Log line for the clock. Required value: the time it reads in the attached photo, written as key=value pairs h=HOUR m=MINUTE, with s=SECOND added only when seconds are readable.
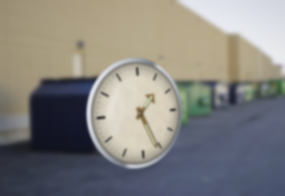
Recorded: h=1 m=26
